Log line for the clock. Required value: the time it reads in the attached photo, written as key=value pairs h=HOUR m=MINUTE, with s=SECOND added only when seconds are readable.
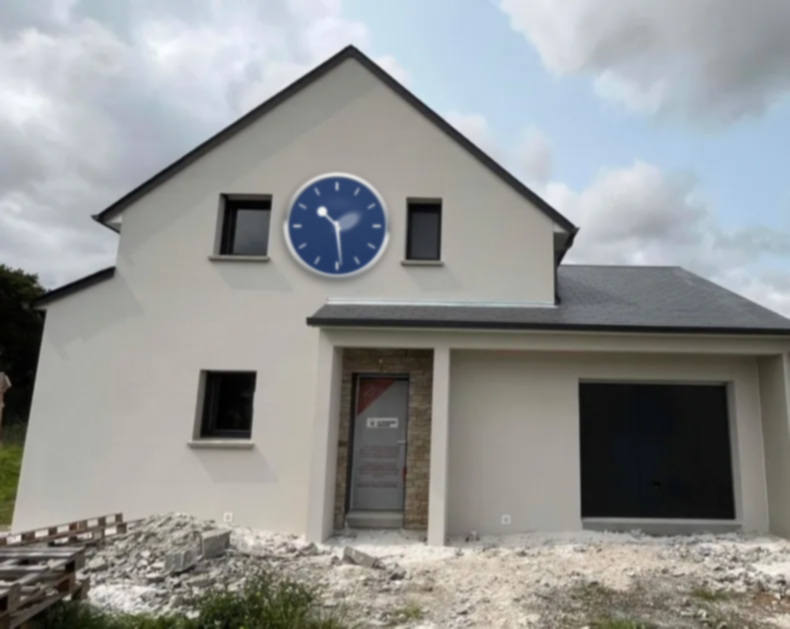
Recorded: h=10 m=29
